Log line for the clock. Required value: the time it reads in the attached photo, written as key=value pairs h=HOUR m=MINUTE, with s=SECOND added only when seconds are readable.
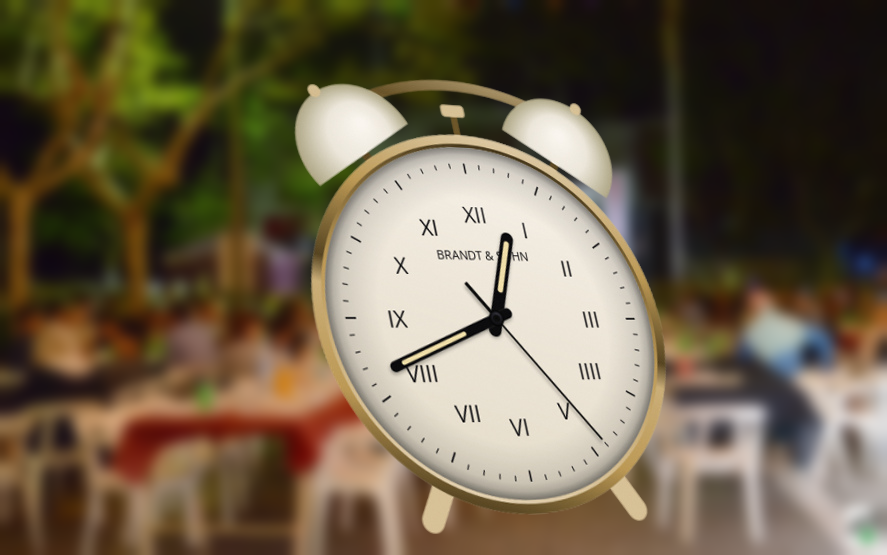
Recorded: h=12 m=41 s=24
